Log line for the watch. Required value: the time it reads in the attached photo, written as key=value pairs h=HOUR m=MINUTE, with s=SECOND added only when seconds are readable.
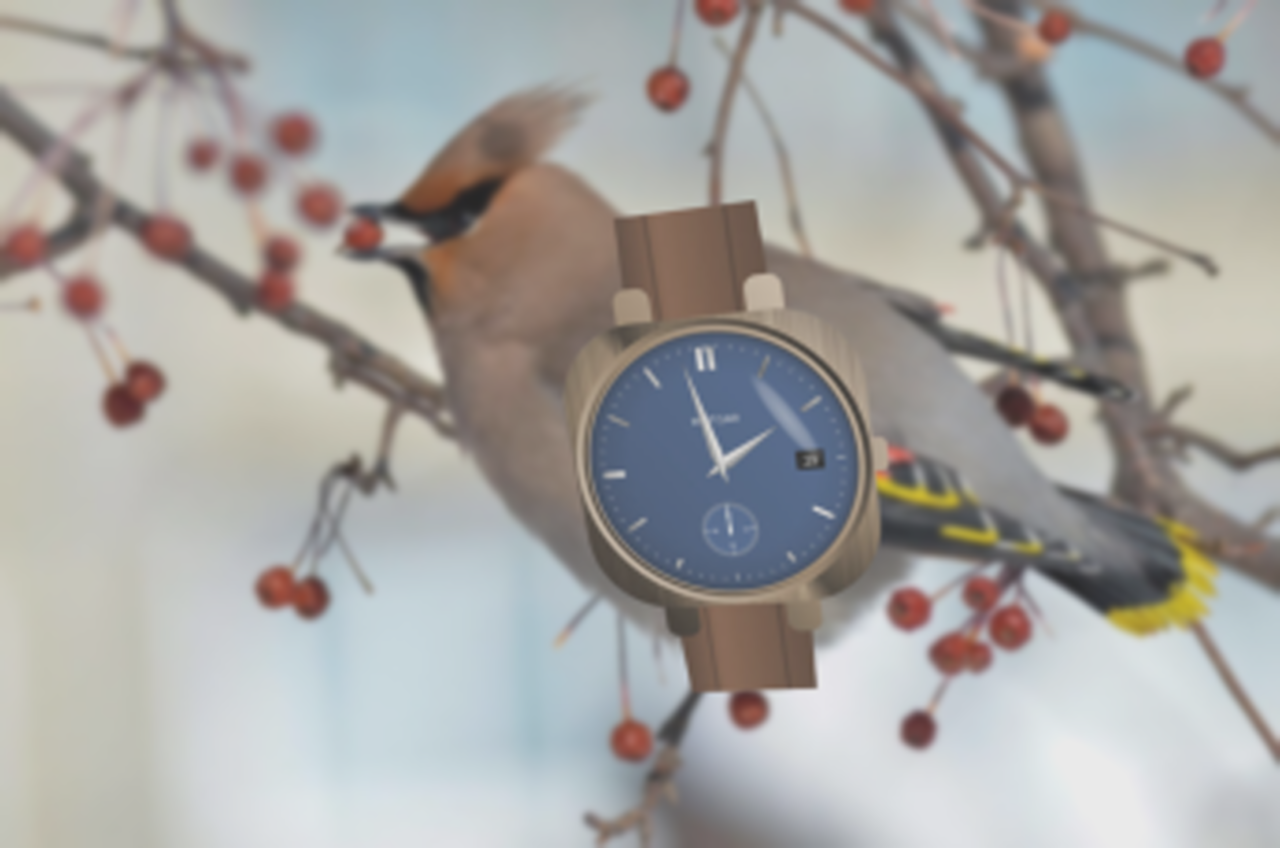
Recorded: h=1 m=58
